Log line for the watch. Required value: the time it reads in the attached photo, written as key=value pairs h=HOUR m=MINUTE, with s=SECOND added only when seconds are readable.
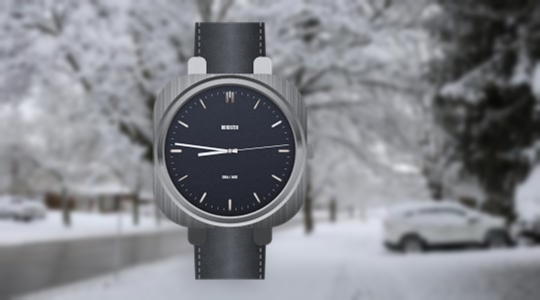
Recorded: h=8 m=46 s=14
